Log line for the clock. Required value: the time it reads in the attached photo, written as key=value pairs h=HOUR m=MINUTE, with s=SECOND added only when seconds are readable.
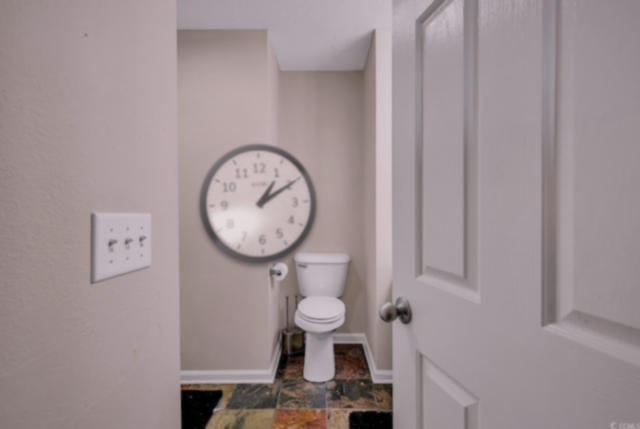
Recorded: h=1 m=10
